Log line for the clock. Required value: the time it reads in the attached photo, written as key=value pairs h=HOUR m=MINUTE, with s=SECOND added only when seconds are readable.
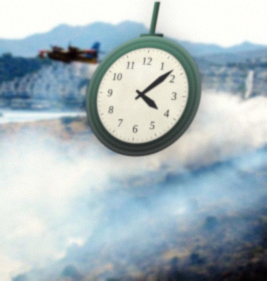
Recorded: h=4 m=8
